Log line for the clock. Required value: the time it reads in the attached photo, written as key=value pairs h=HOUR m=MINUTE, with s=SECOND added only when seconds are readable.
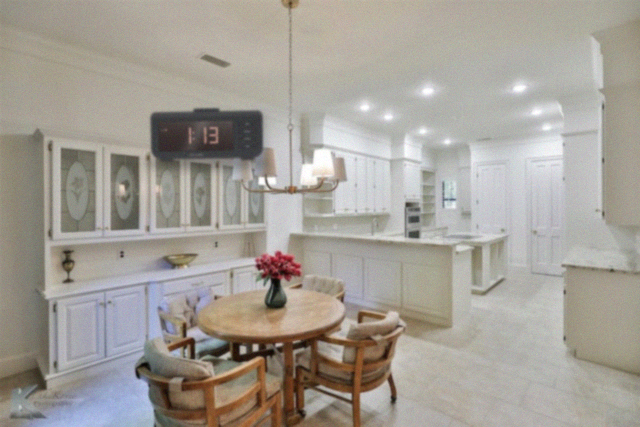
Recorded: h=1 m=13
